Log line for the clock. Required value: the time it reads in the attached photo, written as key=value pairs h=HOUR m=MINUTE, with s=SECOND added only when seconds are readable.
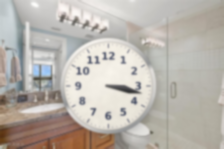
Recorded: h=3 m=17
